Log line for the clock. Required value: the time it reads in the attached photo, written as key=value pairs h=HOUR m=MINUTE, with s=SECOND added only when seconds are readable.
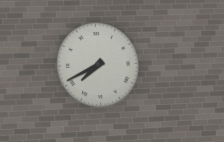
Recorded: h=7 m=41
